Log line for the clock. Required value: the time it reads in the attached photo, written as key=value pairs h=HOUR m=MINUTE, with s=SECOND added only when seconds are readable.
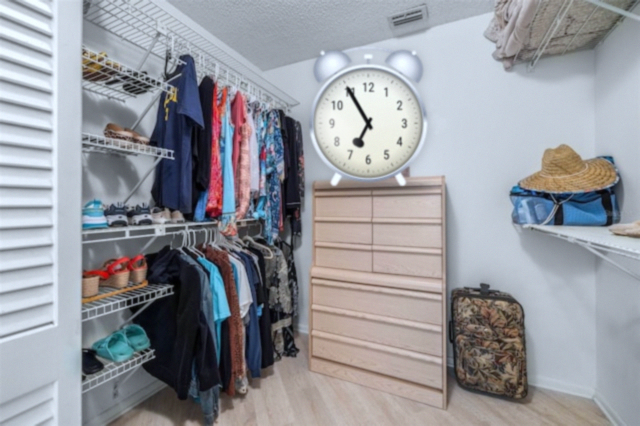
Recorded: h=6 m=55
